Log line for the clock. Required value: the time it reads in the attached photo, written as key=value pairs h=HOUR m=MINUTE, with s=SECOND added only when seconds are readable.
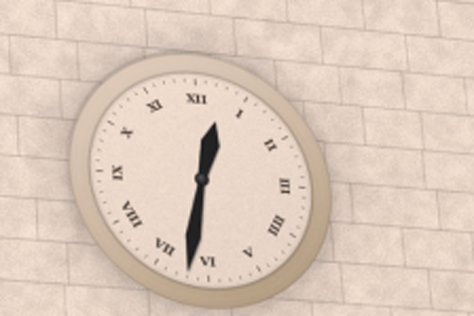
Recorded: h=12 m=32
